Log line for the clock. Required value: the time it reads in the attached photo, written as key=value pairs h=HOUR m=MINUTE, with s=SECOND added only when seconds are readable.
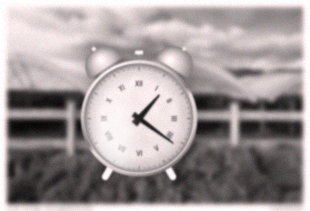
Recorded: h=1 m=21
